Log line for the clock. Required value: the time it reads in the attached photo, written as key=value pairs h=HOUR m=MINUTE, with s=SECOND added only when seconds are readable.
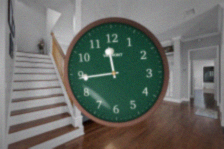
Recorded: h=11 m=44
